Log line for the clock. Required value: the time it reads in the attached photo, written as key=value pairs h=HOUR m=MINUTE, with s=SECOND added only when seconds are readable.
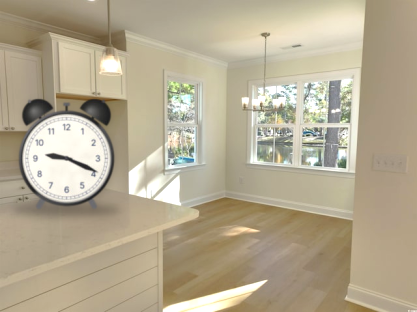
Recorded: h=9 m=19
